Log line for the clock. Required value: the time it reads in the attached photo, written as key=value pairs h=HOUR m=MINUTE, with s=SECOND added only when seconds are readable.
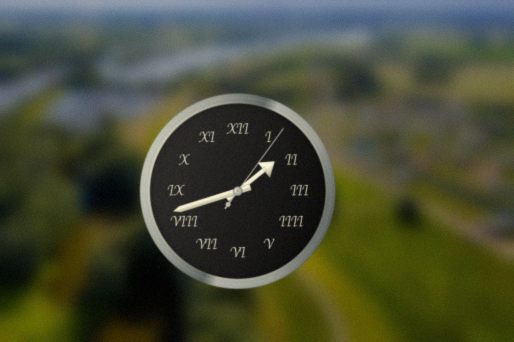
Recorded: h=1 m=42 s=6
